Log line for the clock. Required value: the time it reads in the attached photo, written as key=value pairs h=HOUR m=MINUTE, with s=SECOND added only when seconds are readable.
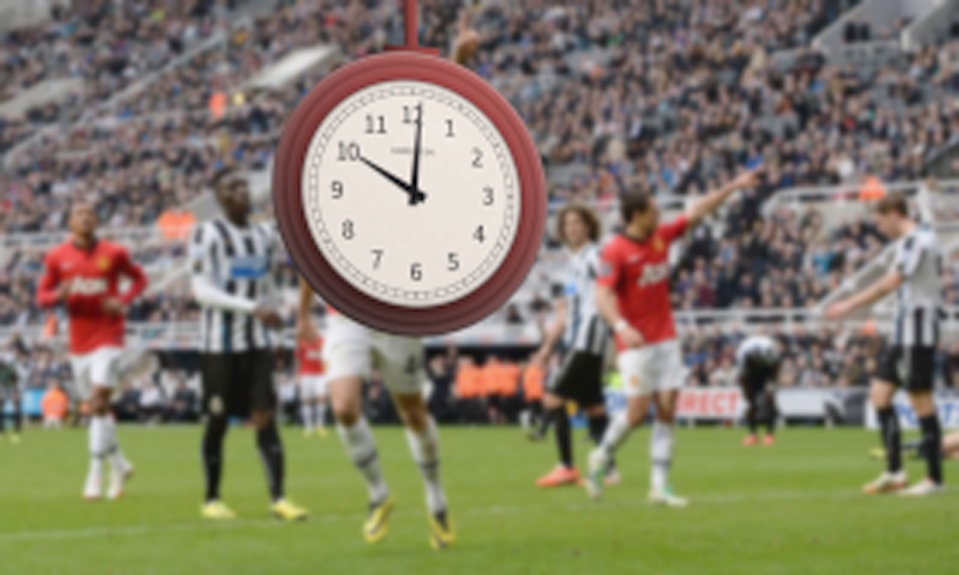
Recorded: h=10 m=1
